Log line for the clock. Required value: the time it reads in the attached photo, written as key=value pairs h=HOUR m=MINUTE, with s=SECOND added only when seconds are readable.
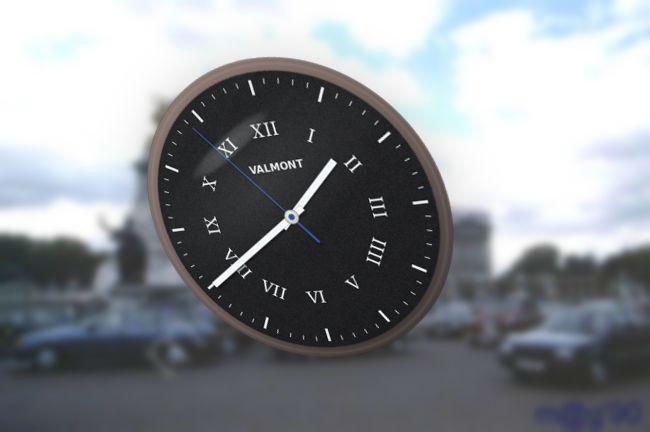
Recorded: h=1 m=39 s=54
